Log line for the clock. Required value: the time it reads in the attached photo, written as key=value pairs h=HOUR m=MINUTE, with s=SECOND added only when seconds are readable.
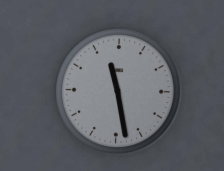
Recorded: h=11 m=28
